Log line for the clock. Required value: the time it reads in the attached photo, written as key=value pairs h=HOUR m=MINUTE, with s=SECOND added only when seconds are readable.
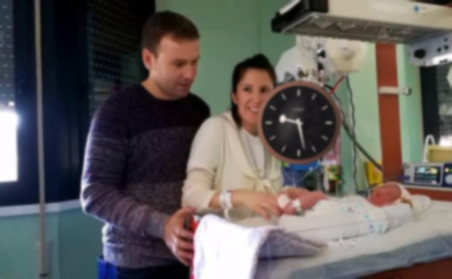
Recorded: h=9 m=28
